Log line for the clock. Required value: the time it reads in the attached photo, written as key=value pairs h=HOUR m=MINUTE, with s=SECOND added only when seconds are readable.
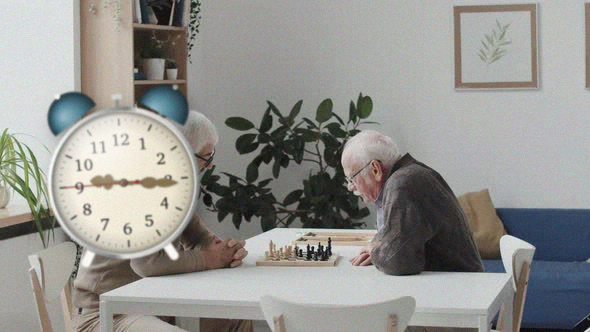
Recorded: h=9 m=15 s=45
